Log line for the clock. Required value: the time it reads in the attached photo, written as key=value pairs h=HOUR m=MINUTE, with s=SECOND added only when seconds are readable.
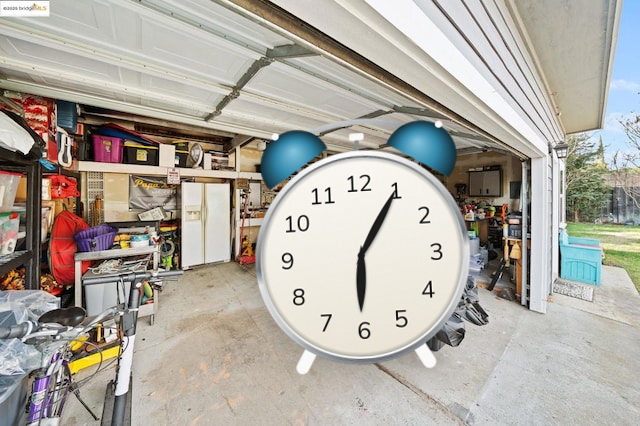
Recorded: h=6 m=5
